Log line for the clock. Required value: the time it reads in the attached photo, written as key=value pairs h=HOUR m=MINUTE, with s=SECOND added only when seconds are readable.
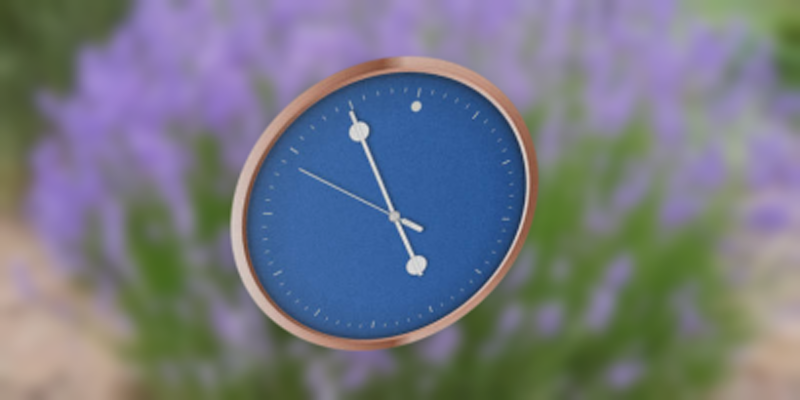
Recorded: h=4 m=54 s=49
